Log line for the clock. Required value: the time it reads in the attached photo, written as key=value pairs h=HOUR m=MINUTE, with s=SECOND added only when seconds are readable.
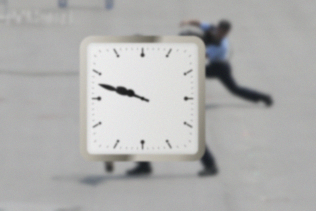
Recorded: h=9 m=48
